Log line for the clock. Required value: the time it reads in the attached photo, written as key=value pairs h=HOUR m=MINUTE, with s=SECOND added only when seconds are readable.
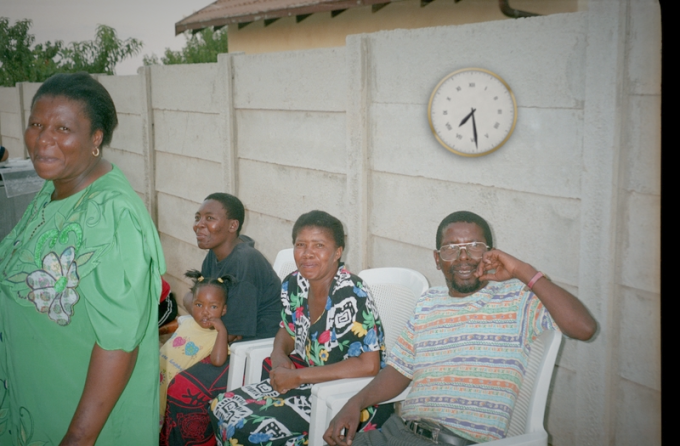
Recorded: h=7 m=29
